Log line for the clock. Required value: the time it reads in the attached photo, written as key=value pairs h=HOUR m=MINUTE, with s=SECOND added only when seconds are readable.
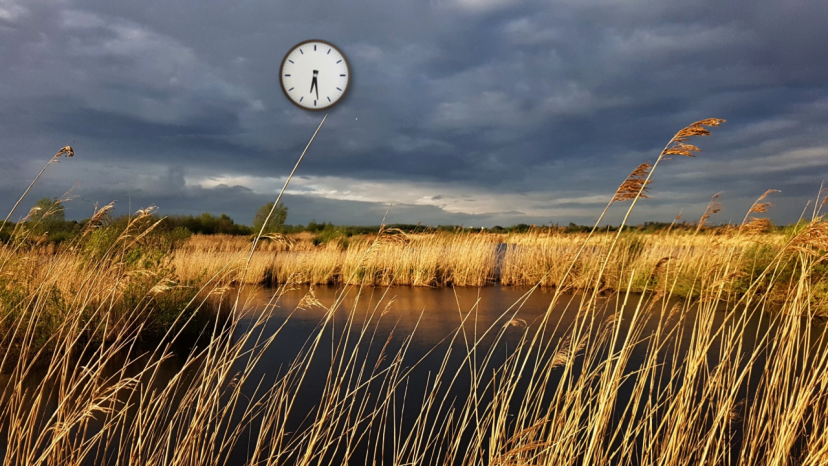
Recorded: h=6 m=29
